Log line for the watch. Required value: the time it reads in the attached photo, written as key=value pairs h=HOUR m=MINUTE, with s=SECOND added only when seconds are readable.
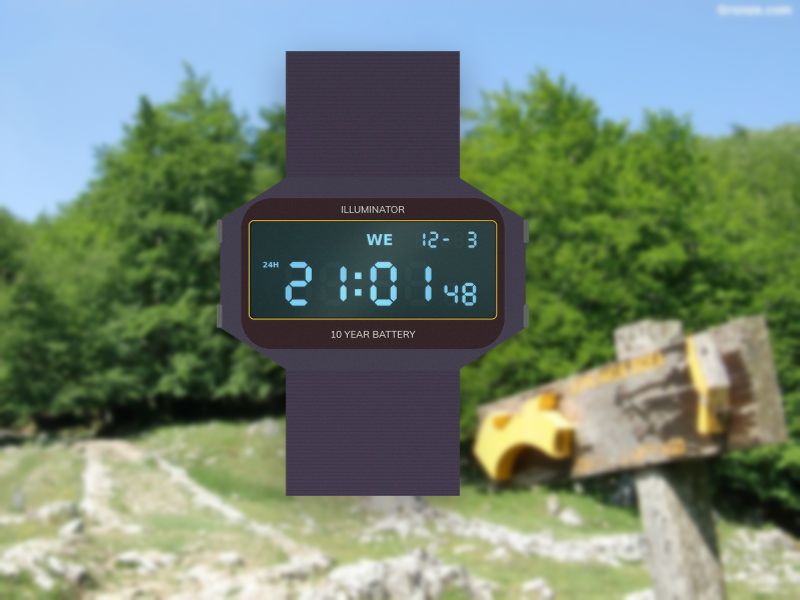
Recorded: h=21 m=1 s=48
